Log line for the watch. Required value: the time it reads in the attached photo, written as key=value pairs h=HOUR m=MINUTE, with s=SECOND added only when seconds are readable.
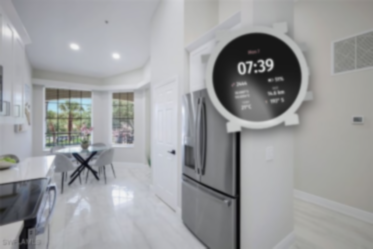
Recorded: h=7 m=39
